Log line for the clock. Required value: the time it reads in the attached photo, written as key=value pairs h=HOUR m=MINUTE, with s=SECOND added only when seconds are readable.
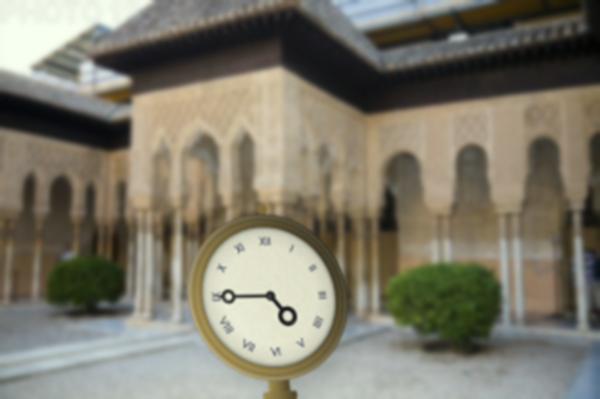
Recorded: h=4 m=45
